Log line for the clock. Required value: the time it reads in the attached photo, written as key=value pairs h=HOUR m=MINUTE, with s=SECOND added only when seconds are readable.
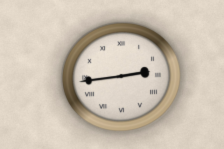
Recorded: h=2 m=44
